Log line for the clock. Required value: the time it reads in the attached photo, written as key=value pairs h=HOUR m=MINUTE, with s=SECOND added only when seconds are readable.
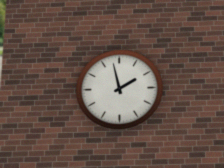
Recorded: h=1 m=58
